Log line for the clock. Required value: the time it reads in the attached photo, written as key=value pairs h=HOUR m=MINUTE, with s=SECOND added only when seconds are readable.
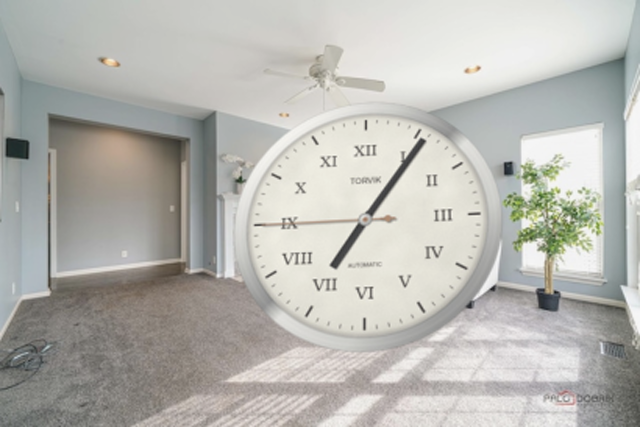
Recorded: h=7 m=5 s=45
